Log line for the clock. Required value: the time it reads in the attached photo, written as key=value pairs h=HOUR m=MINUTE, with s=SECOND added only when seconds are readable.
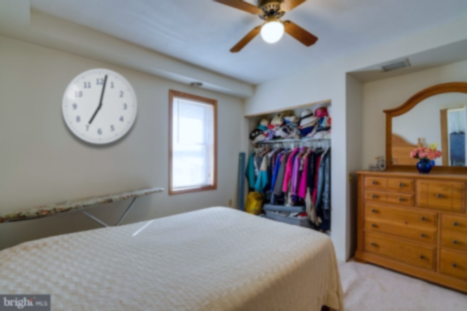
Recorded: h=7 m=2
